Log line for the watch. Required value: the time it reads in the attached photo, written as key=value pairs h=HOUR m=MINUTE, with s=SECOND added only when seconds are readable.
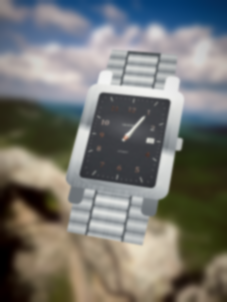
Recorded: h=1 m=5
